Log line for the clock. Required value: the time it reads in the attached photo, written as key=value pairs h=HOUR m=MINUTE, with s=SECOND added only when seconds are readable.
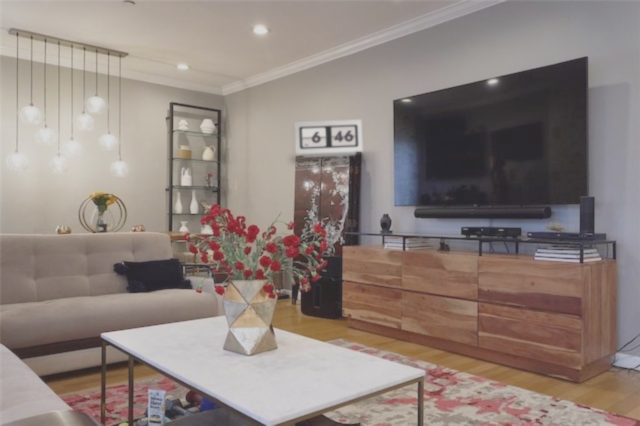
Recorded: h=6 m=46
